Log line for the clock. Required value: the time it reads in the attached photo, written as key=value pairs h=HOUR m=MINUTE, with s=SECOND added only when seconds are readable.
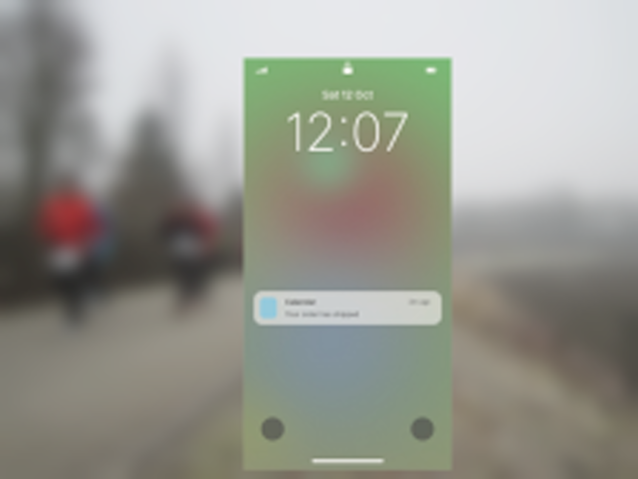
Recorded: h=12 m=7
